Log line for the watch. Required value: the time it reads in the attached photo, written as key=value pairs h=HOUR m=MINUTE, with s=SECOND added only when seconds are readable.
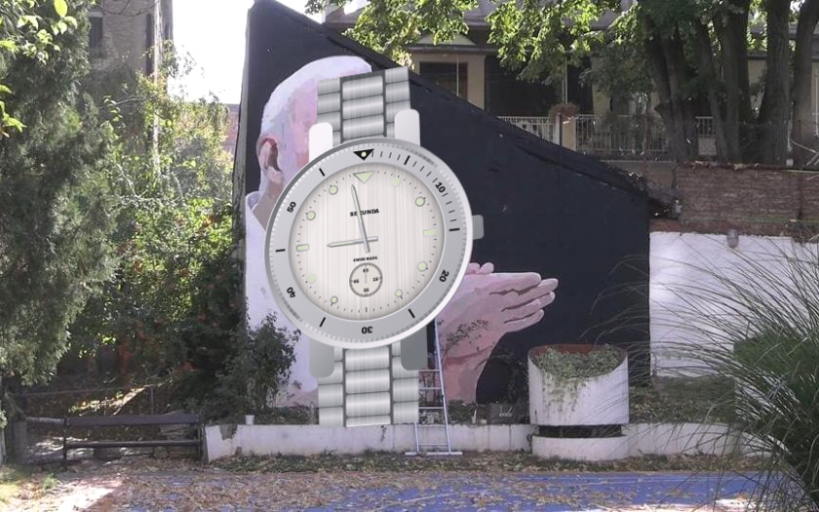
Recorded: h=8 m=58
